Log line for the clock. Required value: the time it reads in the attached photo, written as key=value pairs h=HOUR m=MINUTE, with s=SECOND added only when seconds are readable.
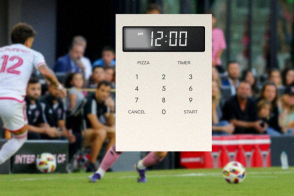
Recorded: h=12 m=0
